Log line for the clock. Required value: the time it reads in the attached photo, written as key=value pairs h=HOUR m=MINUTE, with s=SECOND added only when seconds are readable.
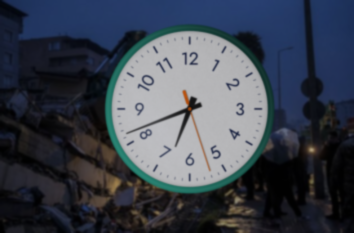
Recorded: h=6 m=41 s=27
